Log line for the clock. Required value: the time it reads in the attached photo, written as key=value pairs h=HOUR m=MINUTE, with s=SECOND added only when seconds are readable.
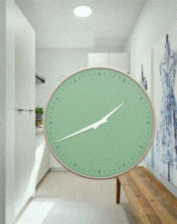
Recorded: h=1 m=41
